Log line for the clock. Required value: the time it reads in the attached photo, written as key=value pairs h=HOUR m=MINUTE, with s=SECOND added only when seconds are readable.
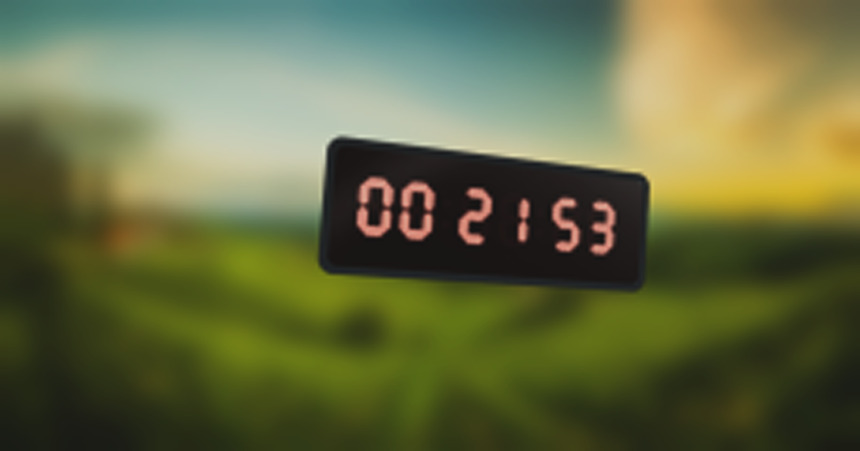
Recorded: h=0 m=21 s=53
